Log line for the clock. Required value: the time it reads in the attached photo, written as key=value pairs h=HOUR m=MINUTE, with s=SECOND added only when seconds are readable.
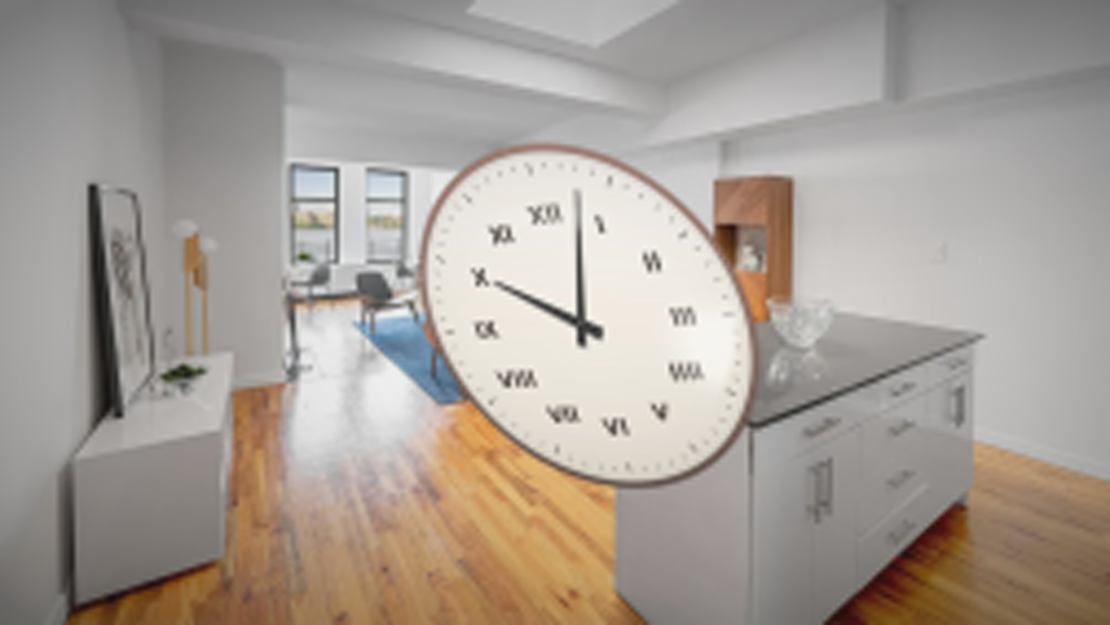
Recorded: h=10 m=3
